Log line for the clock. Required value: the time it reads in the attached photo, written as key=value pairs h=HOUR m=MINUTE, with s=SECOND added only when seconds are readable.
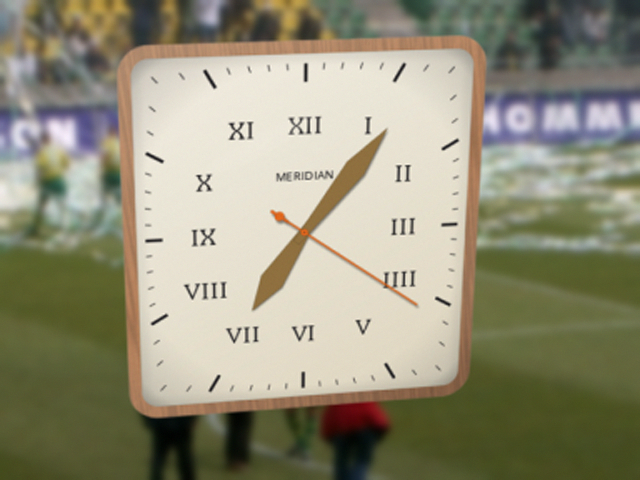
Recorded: h=7 m=6 s=21
